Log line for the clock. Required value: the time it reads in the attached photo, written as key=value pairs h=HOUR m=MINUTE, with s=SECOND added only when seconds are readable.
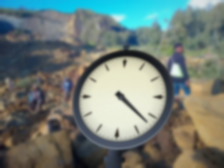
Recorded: h=4 m=22
